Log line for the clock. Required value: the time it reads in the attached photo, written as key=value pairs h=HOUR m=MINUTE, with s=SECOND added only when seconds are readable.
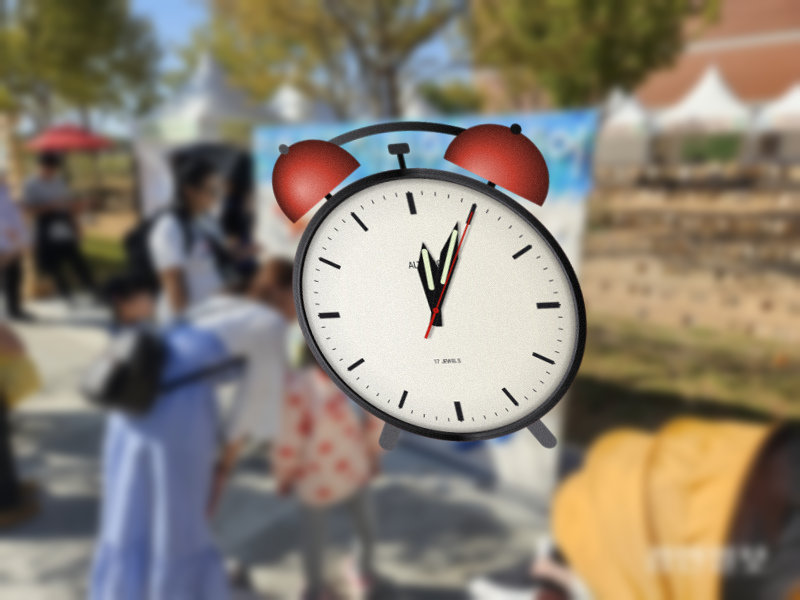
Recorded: h=12 m=4 s=5
